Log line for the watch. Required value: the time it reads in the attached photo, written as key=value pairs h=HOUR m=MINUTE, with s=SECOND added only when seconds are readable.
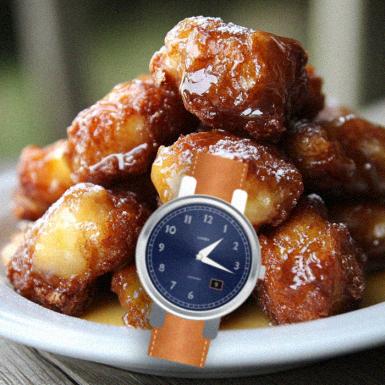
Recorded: h=1 m=17
